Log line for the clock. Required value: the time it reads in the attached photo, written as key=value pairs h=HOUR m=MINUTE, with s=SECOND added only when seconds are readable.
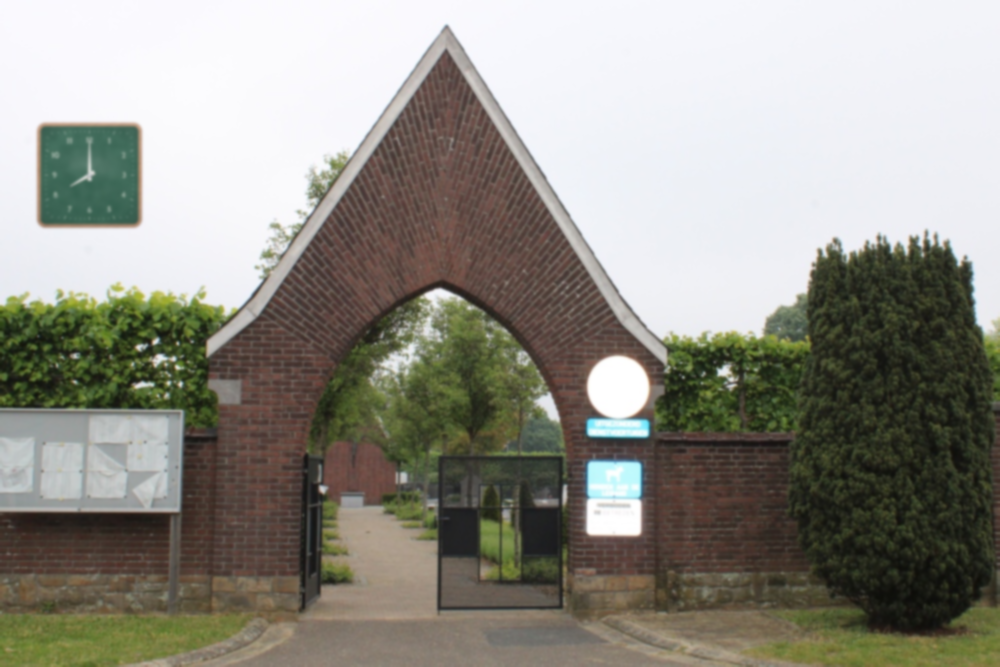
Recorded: h=8 m=0
